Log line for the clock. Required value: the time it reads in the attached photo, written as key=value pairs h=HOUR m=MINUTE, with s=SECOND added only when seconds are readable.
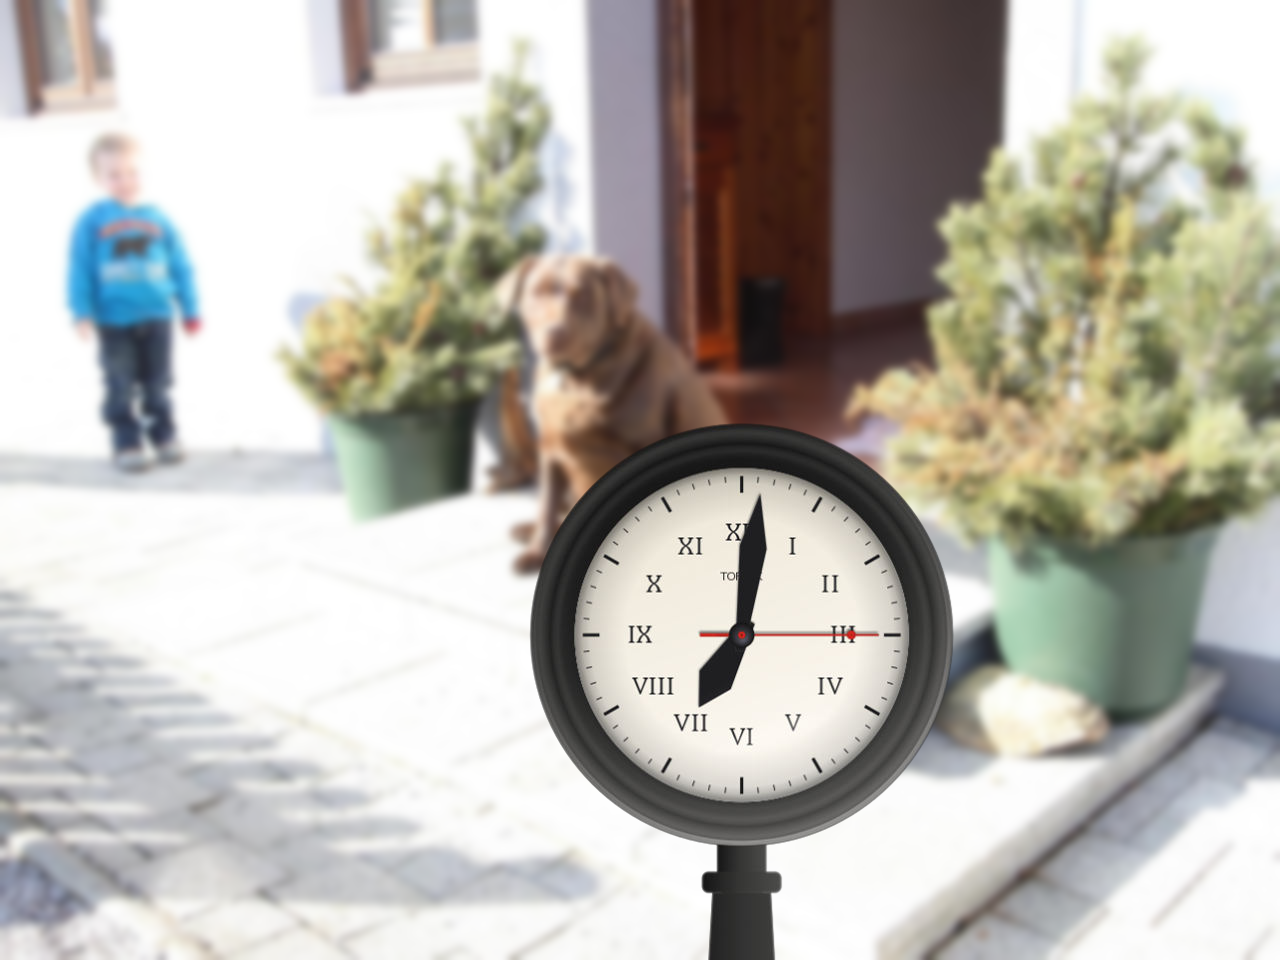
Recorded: h=7 m=1 s=15
